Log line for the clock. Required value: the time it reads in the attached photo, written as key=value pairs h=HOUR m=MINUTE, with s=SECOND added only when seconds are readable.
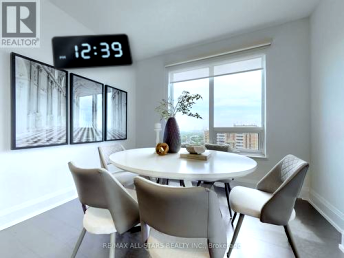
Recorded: h=12 m=39
